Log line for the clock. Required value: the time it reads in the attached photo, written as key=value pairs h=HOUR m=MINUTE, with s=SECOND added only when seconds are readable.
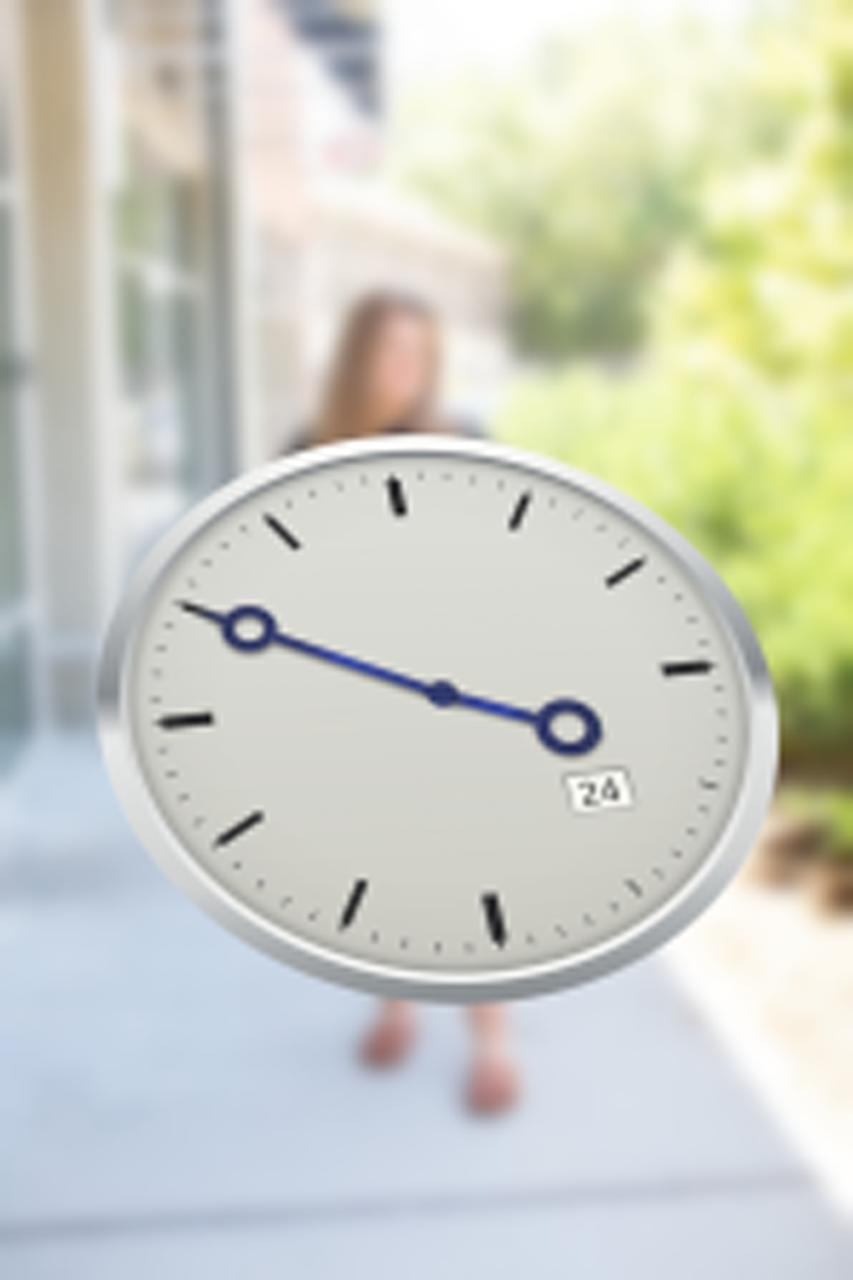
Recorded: h=3 m=50
